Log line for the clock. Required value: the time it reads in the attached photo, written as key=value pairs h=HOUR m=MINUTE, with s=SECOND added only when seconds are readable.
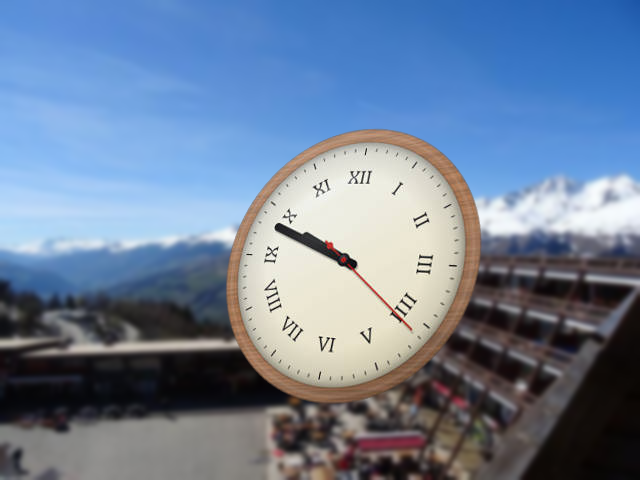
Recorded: h=9 m=48 s=21
